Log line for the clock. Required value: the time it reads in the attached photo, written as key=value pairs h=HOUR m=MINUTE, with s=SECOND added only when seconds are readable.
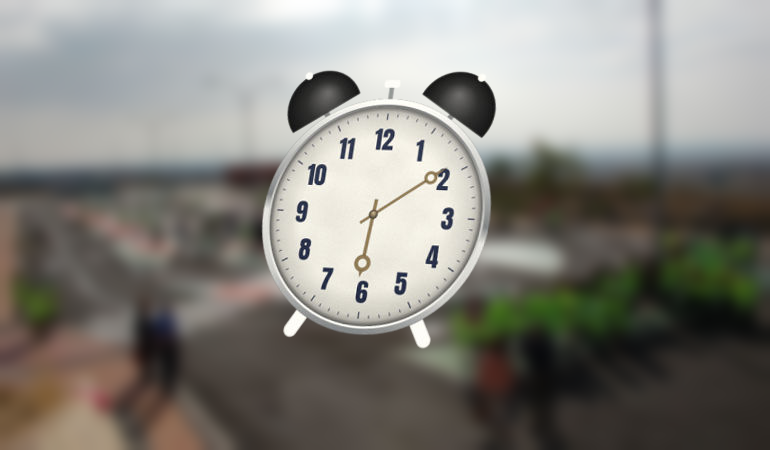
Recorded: h=6 m=9
